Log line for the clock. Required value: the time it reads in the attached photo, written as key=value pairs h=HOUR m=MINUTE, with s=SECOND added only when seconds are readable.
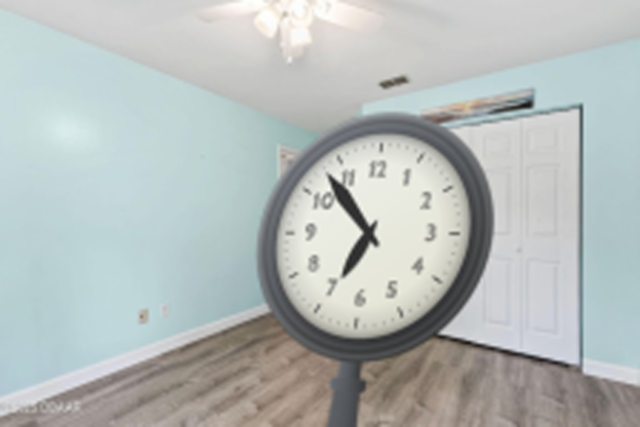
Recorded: h=6 m=53
